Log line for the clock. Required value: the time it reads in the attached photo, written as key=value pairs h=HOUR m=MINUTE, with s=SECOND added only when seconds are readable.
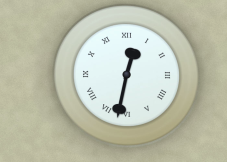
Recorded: h=12 m=32
